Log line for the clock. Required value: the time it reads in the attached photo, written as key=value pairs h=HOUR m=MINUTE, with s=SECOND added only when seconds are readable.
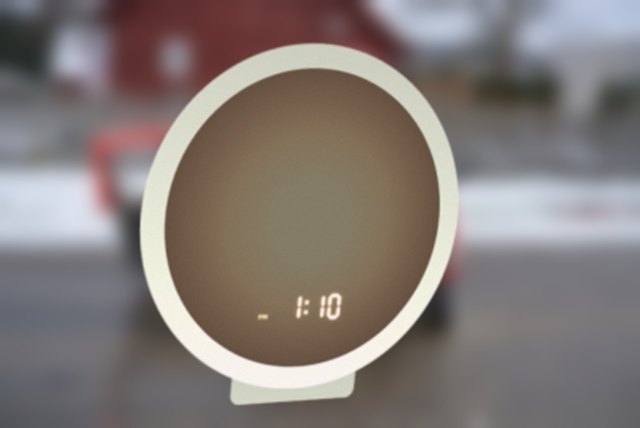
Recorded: h=1 m=10
